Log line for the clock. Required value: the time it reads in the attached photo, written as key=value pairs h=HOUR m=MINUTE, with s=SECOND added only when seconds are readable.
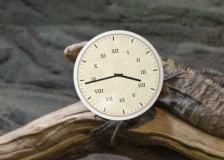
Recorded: h=3 m=44
